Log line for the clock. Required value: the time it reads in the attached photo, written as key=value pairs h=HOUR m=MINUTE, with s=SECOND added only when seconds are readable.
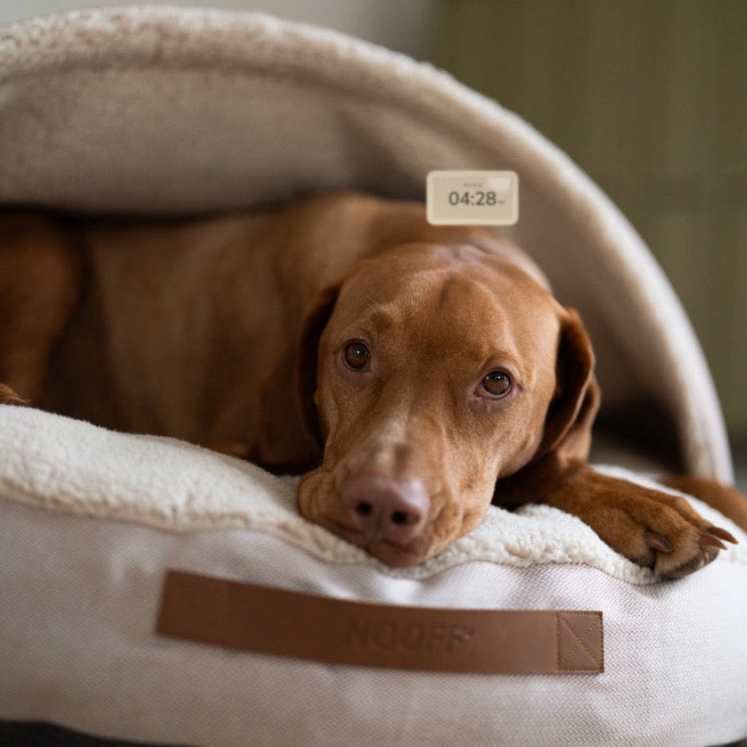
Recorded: h=4 m=28
